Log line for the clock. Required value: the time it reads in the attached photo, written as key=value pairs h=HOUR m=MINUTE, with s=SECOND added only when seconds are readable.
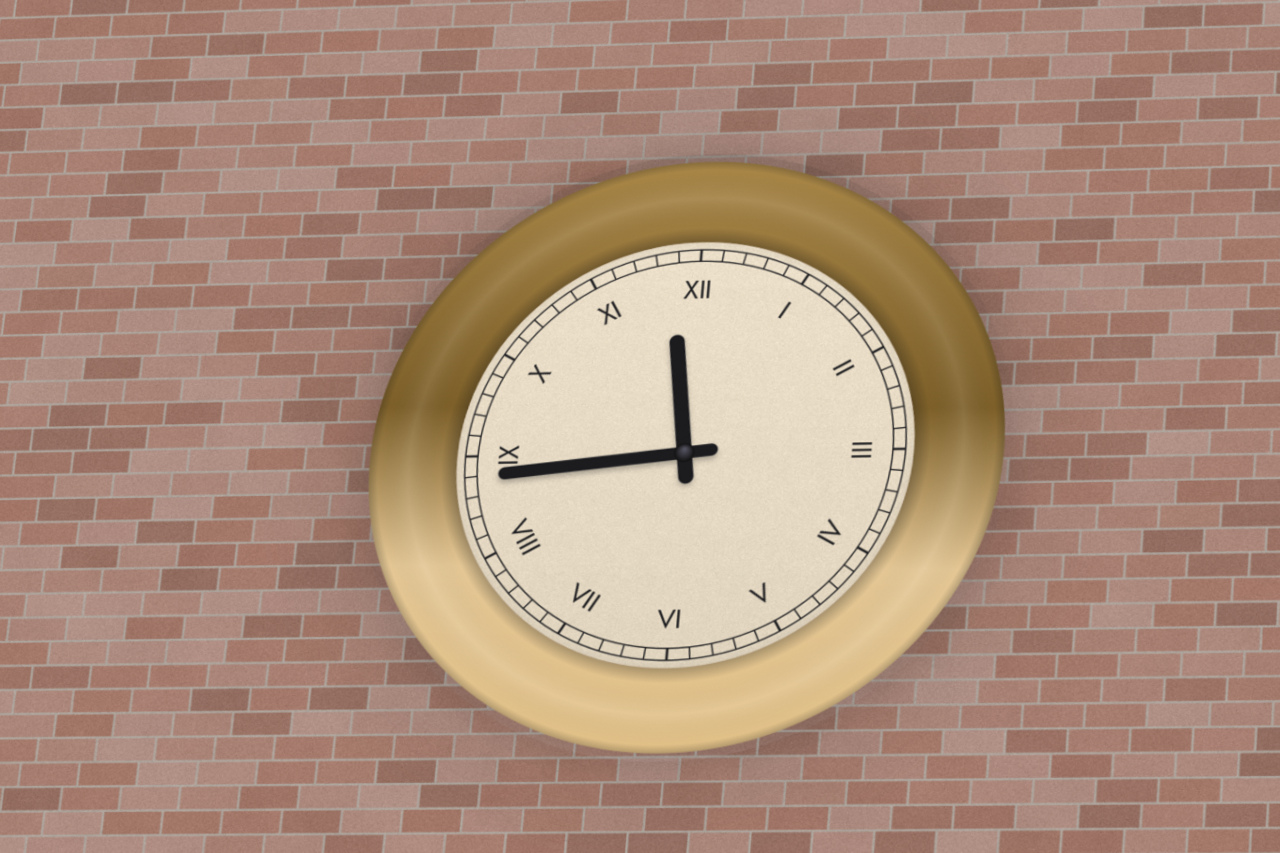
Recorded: h=11 m=44
